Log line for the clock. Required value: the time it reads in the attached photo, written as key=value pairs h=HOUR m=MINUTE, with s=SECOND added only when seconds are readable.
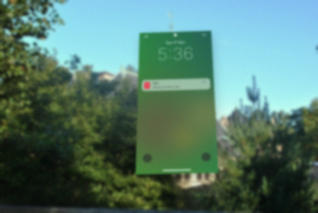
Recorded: h=5 m=36
